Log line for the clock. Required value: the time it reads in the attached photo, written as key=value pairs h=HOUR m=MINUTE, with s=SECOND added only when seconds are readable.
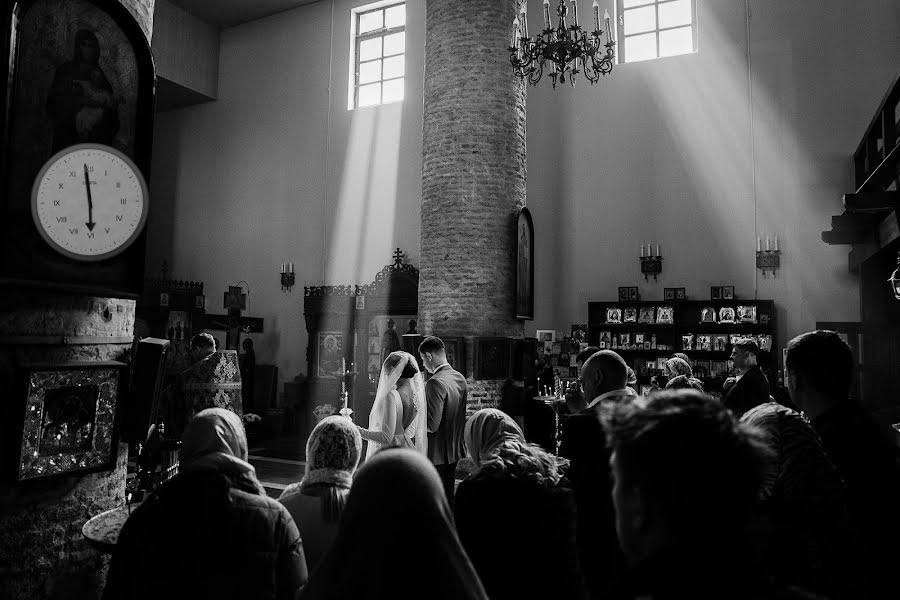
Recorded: h=5 m=59
